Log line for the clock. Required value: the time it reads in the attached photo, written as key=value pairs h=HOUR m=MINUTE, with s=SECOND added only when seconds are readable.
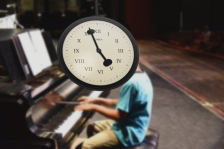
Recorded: h=4 m=57
